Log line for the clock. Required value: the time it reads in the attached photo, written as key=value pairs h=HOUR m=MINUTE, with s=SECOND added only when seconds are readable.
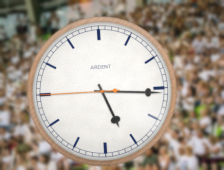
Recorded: h=5 m=15 s=45
